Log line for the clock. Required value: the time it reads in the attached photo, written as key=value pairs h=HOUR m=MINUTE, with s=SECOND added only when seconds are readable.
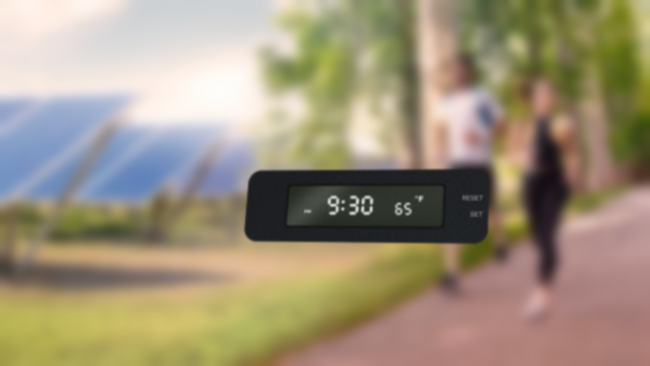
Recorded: h=9 m=30
